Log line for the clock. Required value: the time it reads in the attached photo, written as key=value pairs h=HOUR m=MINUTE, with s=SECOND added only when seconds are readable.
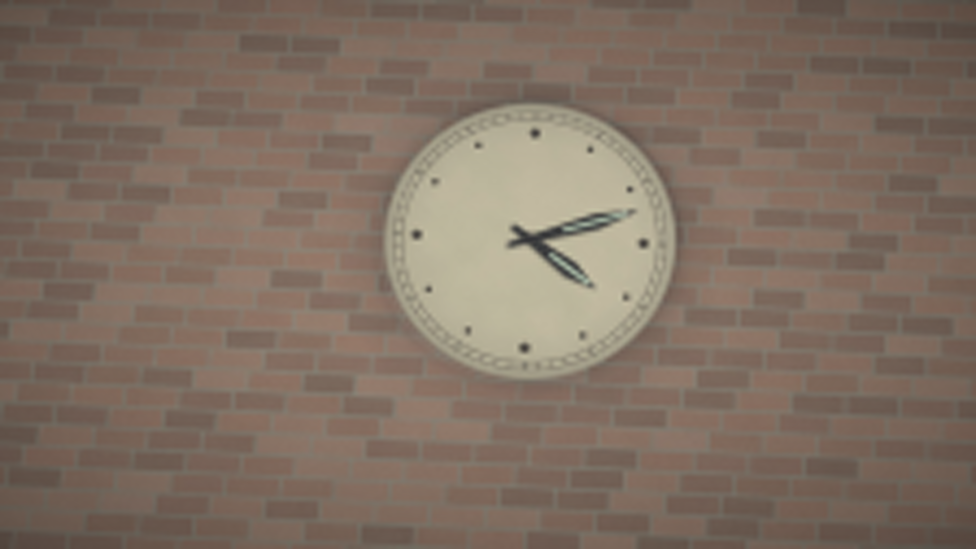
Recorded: h=4 m=12
